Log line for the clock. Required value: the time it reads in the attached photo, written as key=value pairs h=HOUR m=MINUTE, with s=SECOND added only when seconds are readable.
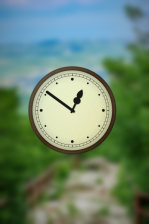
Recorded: h=12 m=51
